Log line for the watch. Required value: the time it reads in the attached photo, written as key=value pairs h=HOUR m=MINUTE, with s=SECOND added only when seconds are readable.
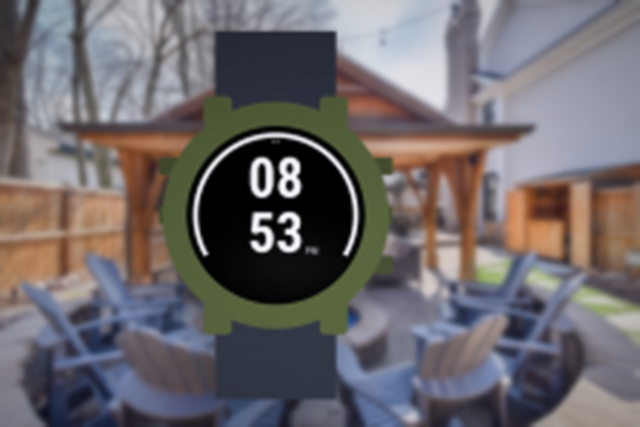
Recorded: h=8 m=53
